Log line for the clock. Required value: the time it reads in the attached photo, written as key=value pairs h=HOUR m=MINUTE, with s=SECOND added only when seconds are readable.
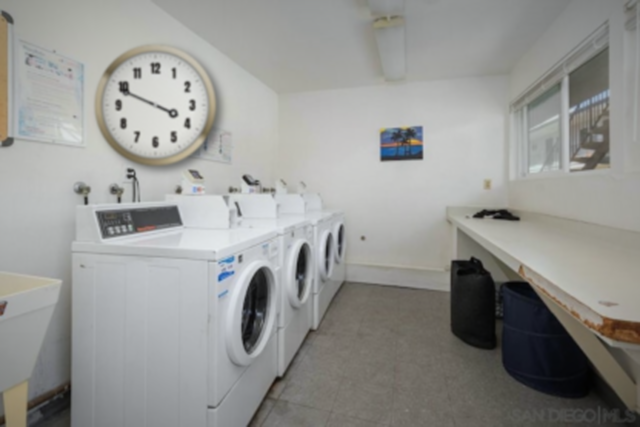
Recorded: h=3 m=49
